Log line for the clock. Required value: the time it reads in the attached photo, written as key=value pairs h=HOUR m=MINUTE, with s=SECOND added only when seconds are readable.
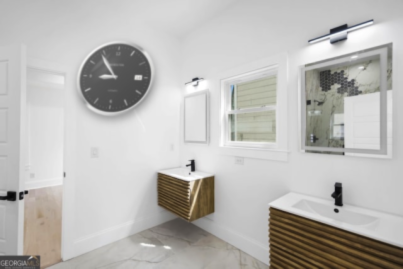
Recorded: h=8 m=54
